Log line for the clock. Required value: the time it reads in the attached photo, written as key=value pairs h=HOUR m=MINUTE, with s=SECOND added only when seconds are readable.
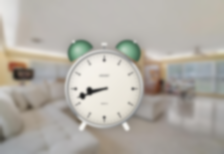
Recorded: h=8 m=42
